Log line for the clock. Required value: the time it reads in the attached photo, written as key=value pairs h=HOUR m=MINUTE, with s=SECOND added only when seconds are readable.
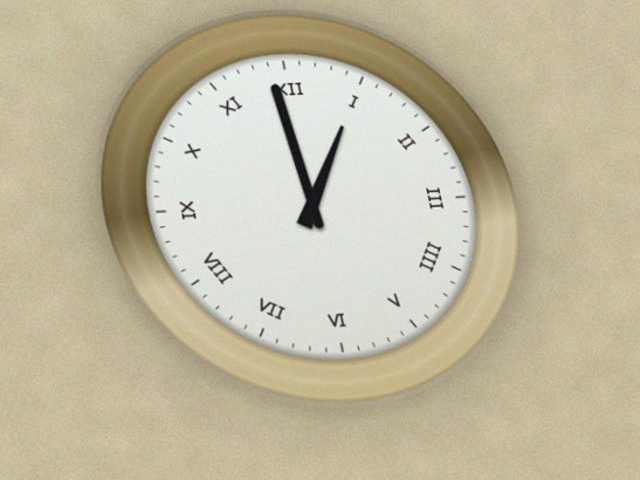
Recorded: h=12 m=59
